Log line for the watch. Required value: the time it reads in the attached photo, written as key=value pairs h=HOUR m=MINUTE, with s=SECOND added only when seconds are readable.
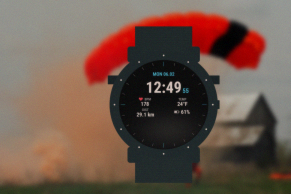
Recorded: h=12 m=49
